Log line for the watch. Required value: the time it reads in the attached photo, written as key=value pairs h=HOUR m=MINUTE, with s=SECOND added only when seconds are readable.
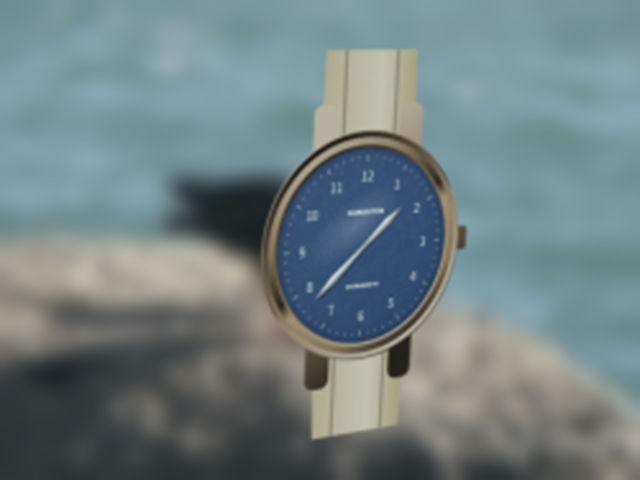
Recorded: h=1 m=38
